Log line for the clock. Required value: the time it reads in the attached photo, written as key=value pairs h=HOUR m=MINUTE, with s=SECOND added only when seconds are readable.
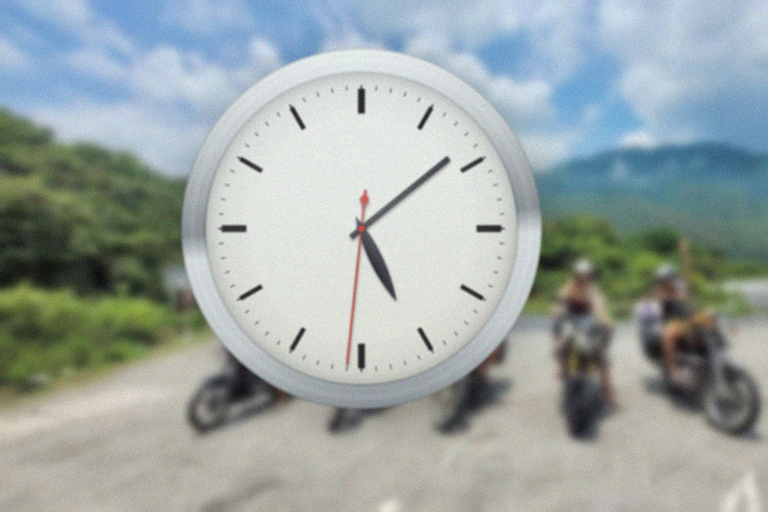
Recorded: h=5 m=8 s=31
